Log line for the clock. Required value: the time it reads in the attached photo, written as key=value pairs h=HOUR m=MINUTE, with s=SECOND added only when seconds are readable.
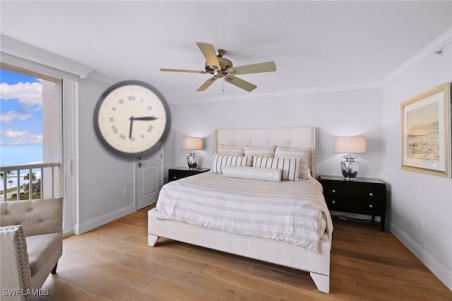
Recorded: h=6 m=15
